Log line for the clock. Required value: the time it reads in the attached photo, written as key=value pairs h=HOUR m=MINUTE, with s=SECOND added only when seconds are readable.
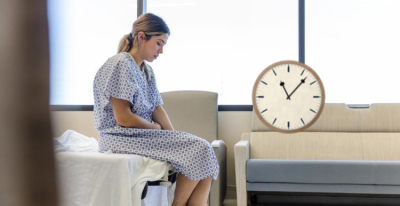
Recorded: h=11 m=7
